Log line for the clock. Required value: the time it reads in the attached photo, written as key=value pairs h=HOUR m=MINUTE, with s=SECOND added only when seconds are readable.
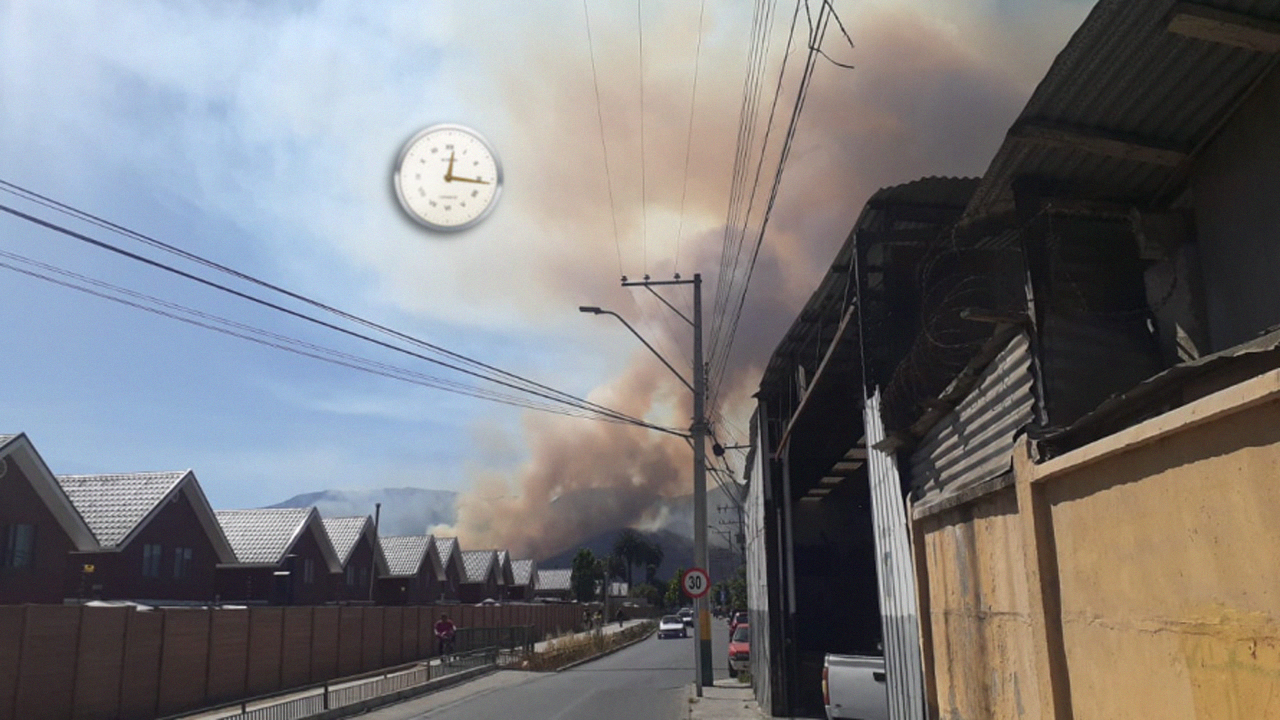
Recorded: h=12 m=16
